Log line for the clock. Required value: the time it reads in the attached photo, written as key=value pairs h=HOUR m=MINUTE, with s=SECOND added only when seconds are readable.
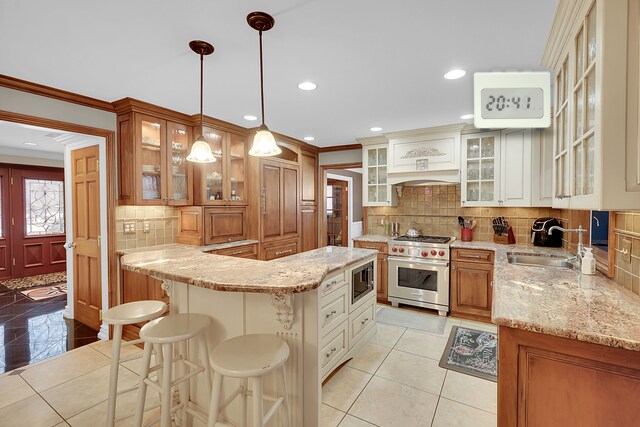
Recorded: h=20 m=41
